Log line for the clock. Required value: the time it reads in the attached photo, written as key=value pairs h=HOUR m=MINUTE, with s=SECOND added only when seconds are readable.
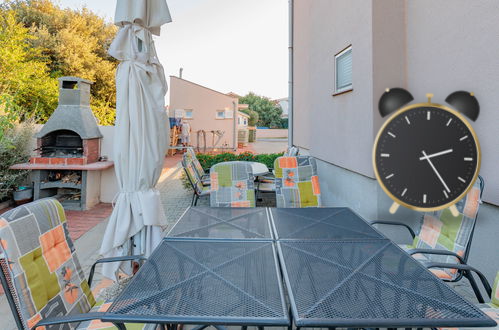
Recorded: h=2 m=24
